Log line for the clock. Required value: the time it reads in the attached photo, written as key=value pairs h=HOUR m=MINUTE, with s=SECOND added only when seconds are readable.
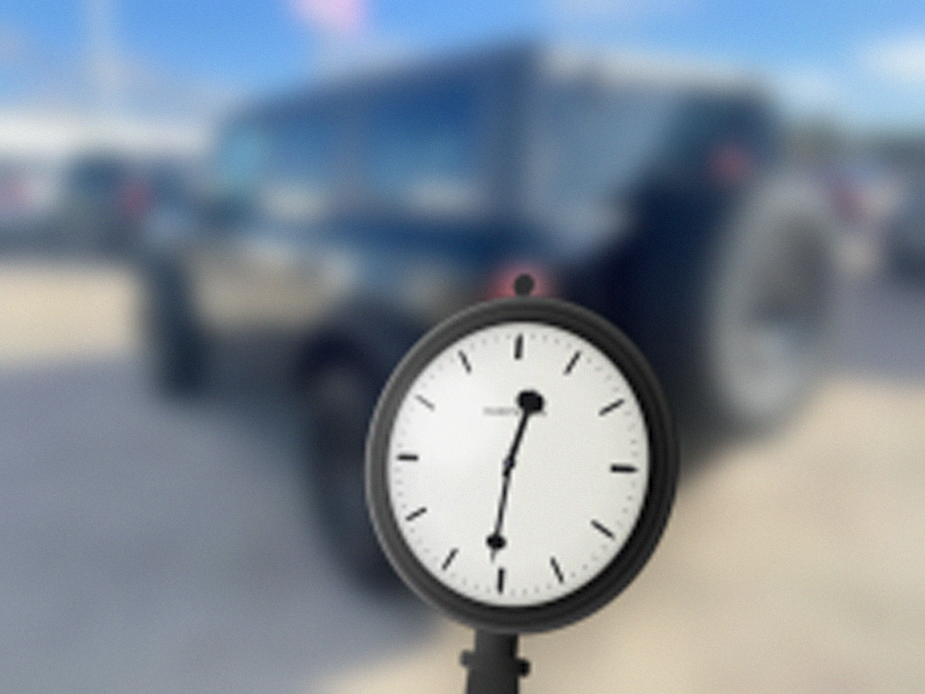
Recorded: h=12 m=31
